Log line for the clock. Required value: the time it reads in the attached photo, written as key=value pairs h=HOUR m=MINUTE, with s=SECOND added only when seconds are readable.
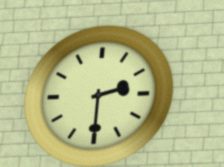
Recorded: h=2 m=30
